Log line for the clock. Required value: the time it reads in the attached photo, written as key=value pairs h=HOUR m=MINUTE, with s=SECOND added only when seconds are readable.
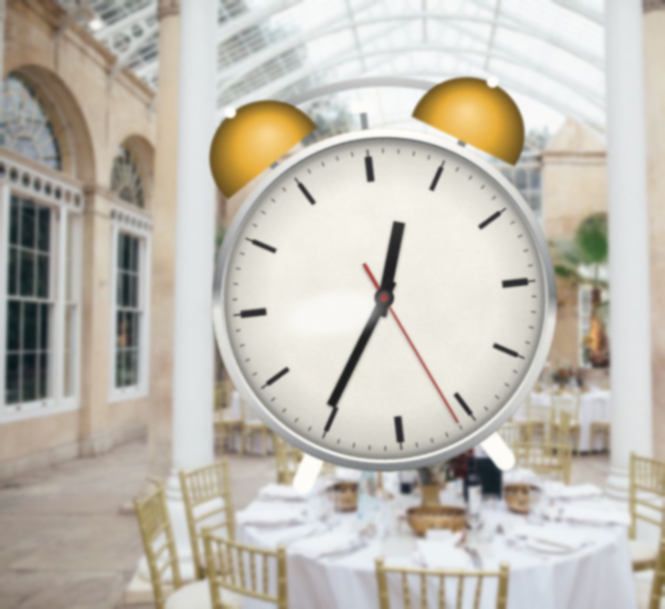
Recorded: h=12 m=35 s=26
